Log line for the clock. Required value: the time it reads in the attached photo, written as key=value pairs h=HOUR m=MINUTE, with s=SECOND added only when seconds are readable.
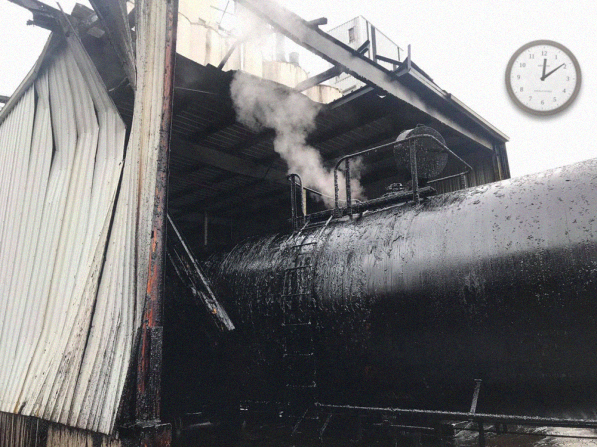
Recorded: h=12 m=9
